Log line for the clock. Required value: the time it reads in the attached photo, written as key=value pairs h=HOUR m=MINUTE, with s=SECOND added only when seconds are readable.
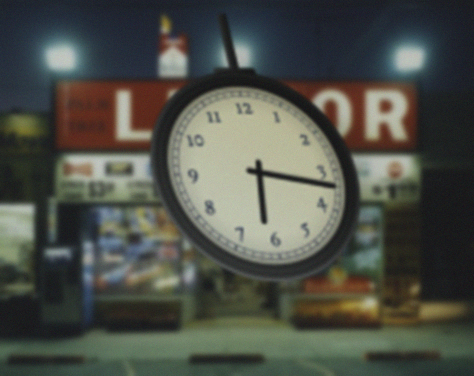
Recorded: h=6 m=17
